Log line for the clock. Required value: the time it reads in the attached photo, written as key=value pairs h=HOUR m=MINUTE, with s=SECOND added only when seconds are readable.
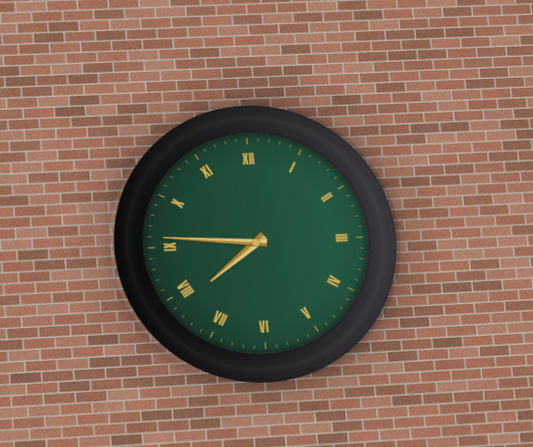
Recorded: h=7 m=46
